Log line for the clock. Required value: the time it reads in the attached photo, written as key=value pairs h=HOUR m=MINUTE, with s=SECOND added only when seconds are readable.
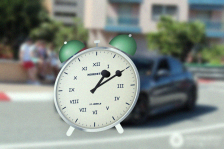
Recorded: h=1 m=10
